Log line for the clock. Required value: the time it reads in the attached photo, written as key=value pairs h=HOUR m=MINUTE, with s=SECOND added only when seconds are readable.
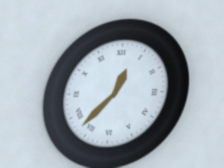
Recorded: h=12 m=37
